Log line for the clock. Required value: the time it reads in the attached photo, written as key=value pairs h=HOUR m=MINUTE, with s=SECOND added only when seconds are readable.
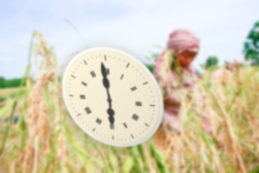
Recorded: h=5 m=59
